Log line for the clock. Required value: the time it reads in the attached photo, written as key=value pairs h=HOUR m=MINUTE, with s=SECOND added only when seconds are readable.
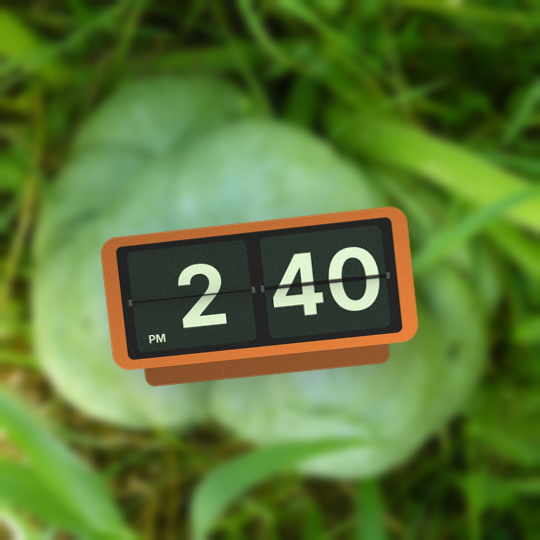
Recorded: h=2 m=40
